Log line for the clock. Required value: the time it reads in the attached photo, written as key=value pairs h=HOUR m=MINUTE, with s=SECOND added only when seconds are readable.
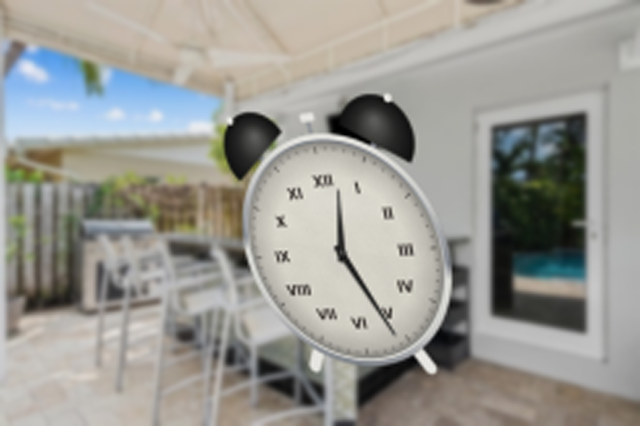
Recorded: h=12 m=26
